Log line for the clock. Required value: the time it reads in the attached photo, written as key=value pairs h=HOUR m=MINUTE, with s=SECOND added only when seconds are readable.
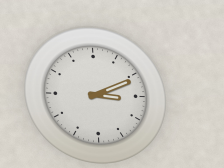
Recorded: h=3 m=11
